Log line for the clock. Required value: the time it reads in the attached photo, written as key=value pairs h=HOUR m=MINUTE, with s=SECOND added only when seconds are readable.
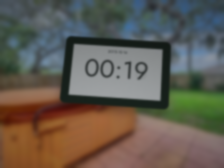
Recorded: h=0 m=19
